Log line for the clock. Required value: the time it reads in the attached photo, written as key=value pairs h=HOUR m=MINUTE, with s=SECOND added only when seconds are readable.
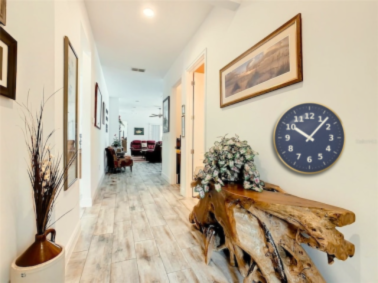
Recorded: h=10 m=7
